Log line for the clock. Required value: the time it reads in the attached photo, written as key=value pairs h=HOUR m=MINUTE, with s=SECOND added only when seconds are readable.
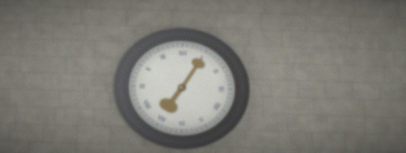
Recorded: h=7 m=5
